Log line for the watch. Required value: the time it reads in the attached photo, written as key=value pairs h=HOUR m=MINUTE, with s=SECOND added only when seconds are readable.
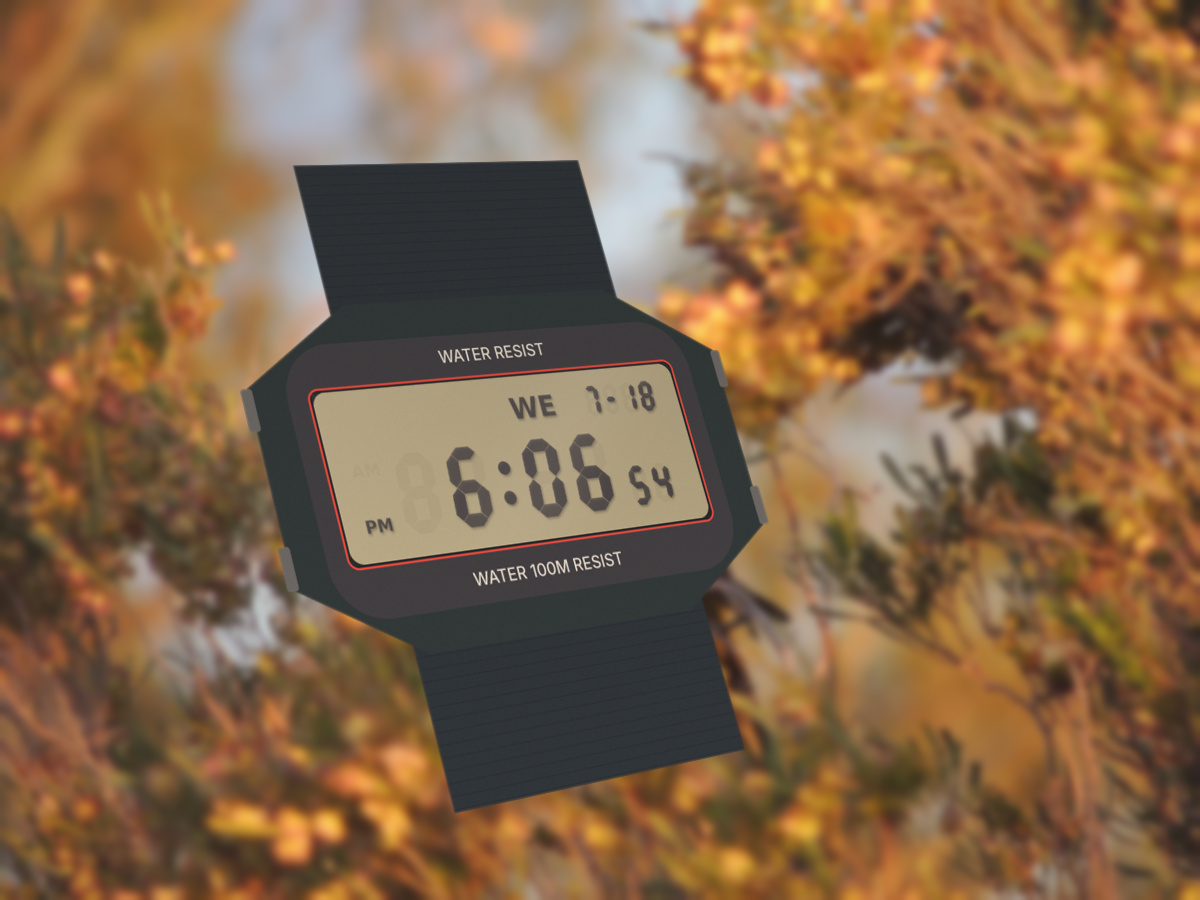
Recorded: h=6 m=6 s=54
